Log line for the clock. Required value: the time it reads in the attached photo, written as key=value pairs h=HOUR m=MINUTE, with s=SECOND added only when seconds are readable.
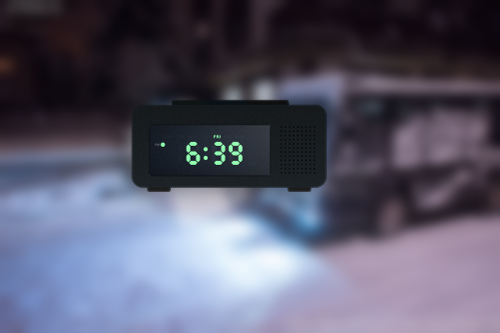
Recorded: h=6 m=39
